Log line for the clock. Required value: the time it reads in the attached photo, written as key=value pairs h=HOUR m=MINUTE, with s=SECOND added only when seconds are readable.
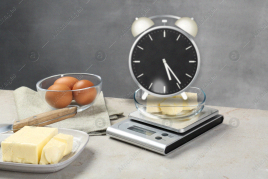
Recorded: h=5 m=24
